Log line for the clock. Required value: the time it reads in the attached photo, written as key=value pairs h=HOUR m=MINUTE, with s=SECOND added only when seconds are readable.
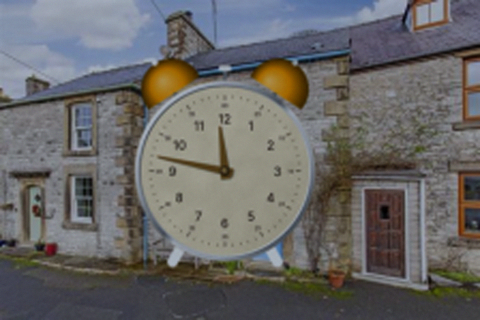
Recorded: h=11 m=47
